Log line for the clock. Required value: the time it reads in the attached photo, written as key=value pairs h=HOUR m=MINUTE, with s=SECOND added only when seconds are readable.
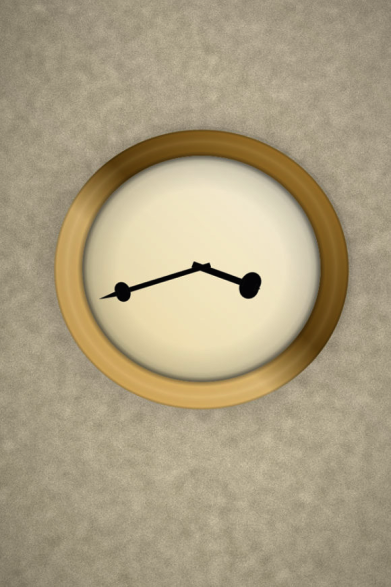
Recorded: h=3 m=42
